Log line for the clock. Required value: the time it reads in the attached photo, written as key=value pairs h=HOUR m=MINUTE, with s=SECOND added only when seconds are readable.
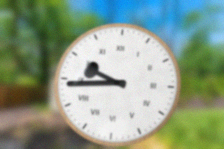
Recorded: h=9 m=44
